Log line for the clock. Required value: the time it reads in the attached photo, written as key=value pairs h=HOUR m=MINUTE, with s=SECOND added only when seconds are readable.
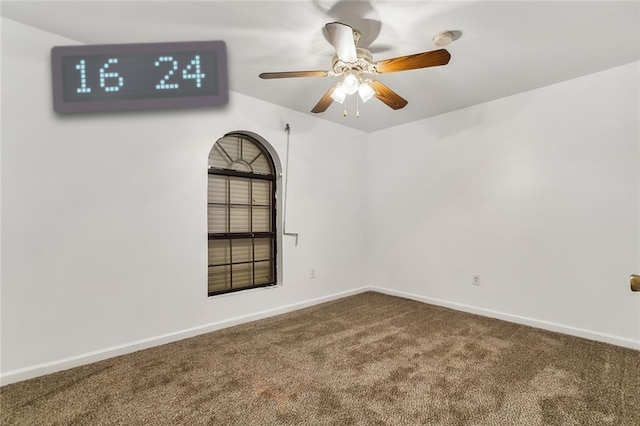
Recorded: h=16 m=24
